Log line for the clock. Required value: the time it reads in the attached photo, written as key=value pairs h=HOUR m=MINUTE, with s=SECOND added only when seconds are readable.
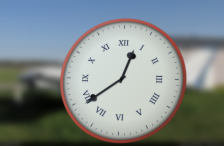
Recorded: h=12 m=39
